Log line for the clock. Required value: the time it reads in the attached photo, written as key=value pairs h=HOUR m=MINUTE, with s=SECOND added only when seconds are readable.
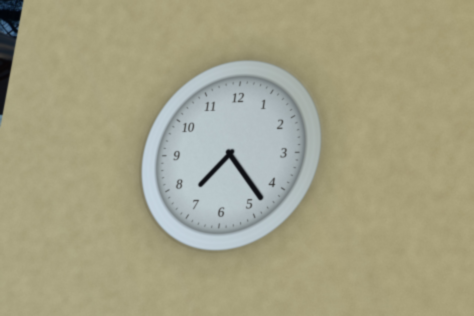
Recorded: h=7 m=23
